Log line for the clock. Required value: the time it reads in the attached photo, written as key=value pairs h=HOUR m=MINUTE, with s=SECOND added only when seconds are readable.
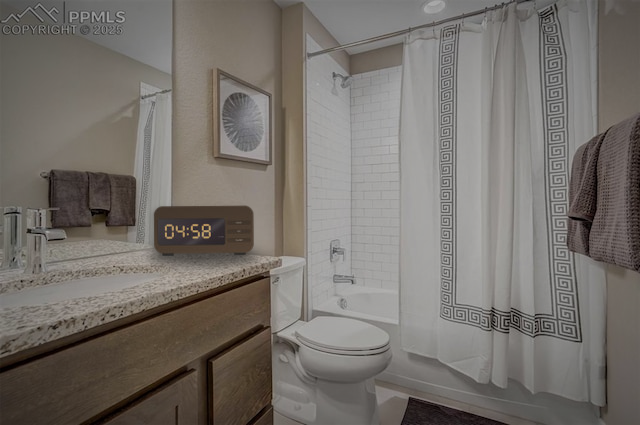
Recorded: h=4 m=58
